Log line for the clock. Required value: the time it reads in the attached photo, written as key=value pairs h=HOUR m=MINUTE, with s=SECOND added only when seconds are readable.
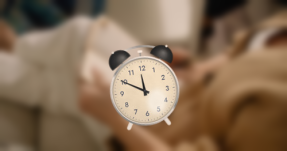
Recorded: h=11 m=50
